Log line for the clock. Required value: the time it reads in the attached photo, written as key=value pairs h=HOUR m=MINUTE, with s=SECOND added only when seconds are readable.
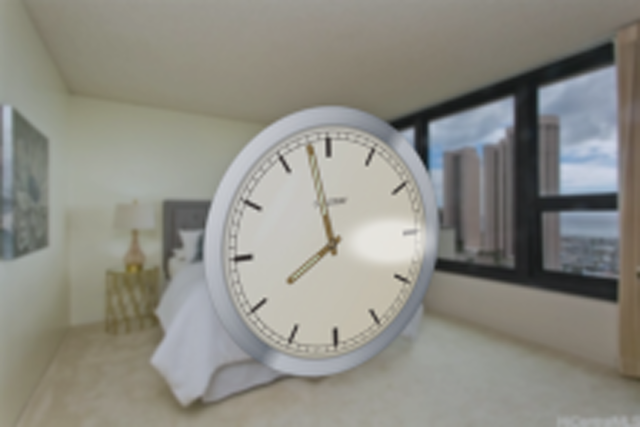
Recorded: h=7 m=58
